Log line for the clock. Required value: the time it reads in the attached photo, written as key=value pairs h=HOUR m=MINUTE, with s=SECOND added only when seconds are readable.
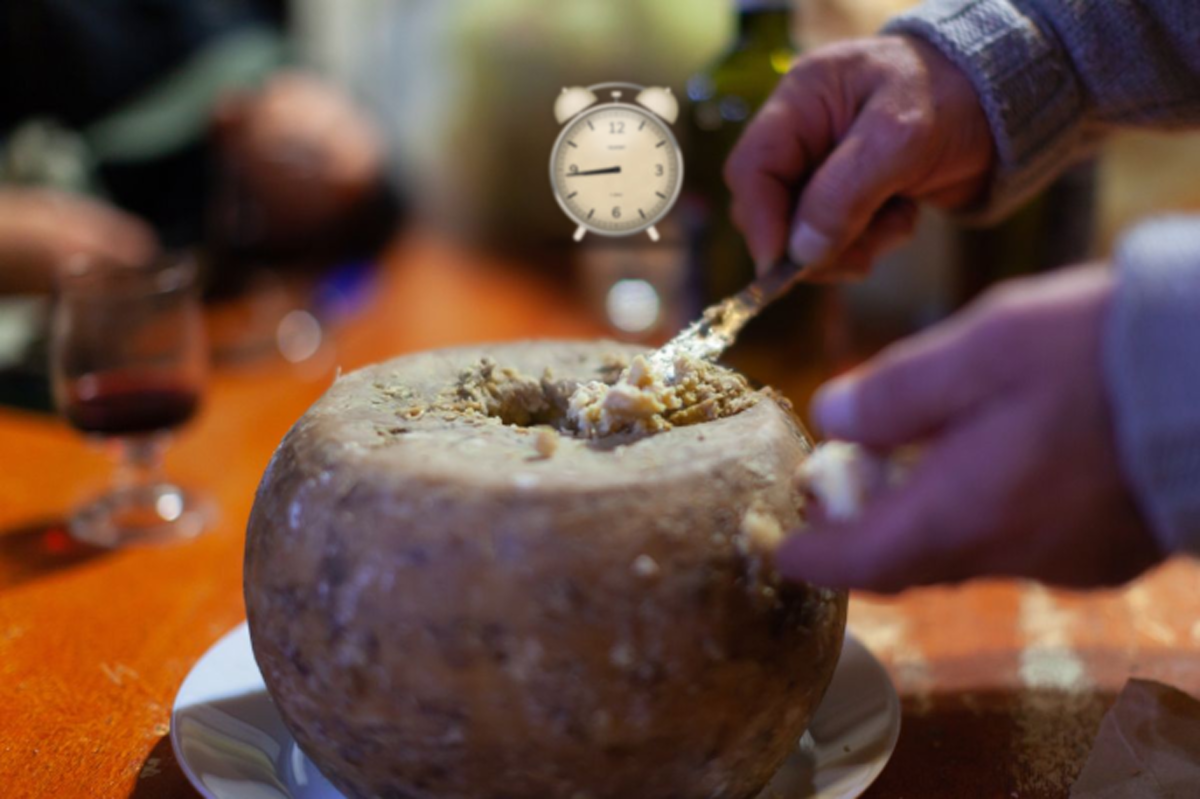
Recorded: h=8 m=44
